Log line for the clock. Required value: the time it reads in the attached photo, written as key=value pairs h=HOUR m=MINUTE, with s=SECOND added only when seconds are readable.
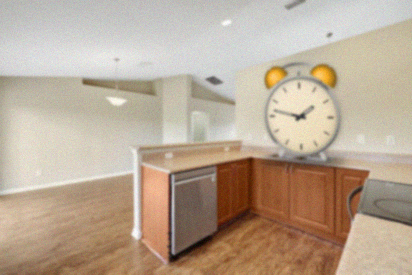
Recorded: h=1 m=47
